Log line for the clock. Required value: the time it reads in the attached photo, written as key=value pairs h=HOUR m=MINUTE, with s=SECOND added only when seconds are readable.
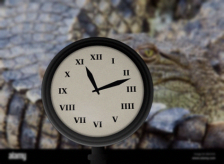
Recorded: h=11 m=12
